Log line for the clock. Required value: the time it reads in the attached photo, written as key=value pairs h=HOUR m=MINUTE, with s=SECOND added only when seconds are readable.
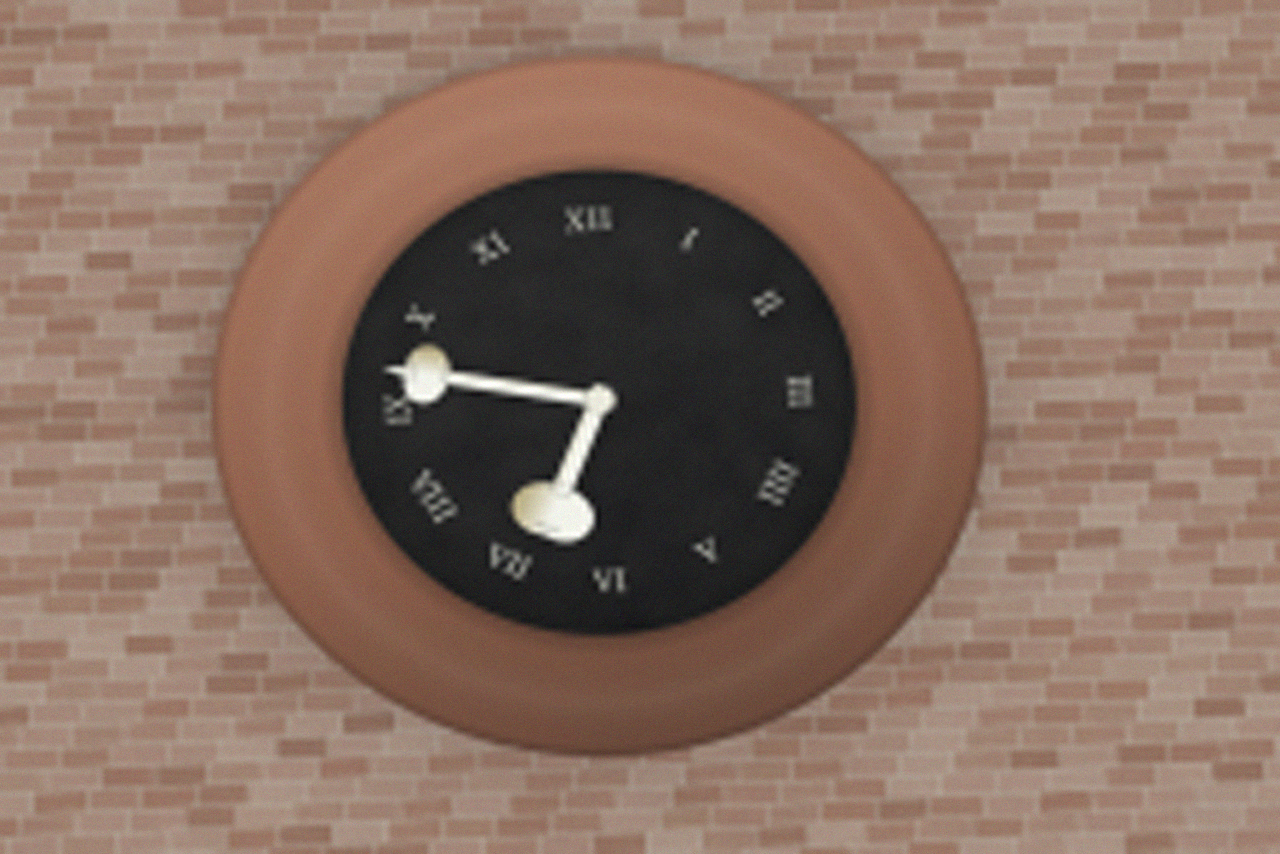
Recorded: h=6 m=47
